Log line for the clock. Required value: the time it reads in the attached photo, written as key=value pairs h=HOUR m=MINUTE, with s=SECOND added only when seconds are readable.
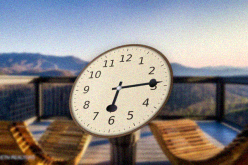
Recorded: h=6 m=14
